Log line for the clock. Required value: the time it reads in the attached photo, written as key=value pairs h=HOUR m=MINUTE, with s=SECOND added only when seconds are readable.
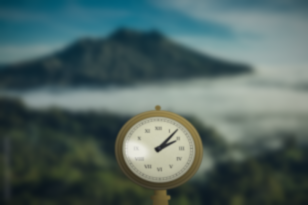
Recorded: h=2 m=7
